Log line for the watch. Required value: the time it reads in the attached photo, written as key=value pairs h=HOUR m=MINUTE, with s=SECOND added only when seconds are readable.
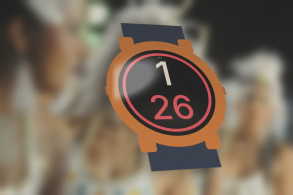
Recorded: h=1 m=26
